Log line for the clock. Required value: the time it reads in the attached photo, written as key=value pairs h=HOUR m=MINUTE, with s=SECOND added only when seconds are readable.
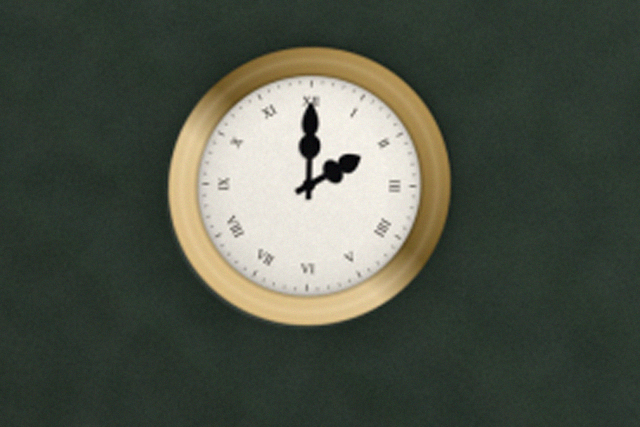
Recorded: h=2 m=0
